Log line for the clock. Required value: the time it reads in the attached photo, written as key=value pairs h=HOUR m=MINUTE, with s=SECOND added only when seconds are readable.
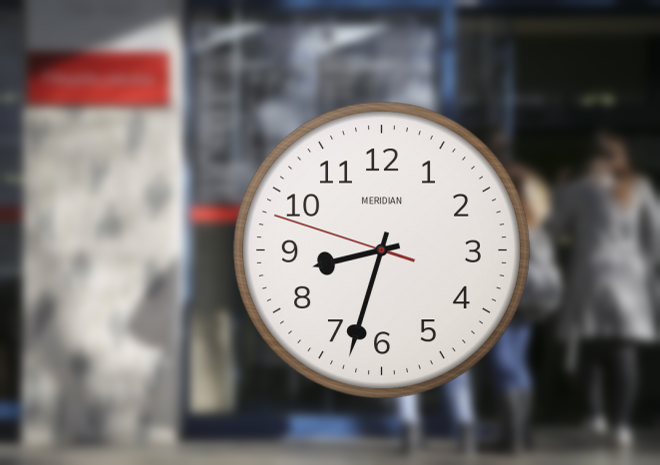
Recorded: h=8 m=32 s=48
